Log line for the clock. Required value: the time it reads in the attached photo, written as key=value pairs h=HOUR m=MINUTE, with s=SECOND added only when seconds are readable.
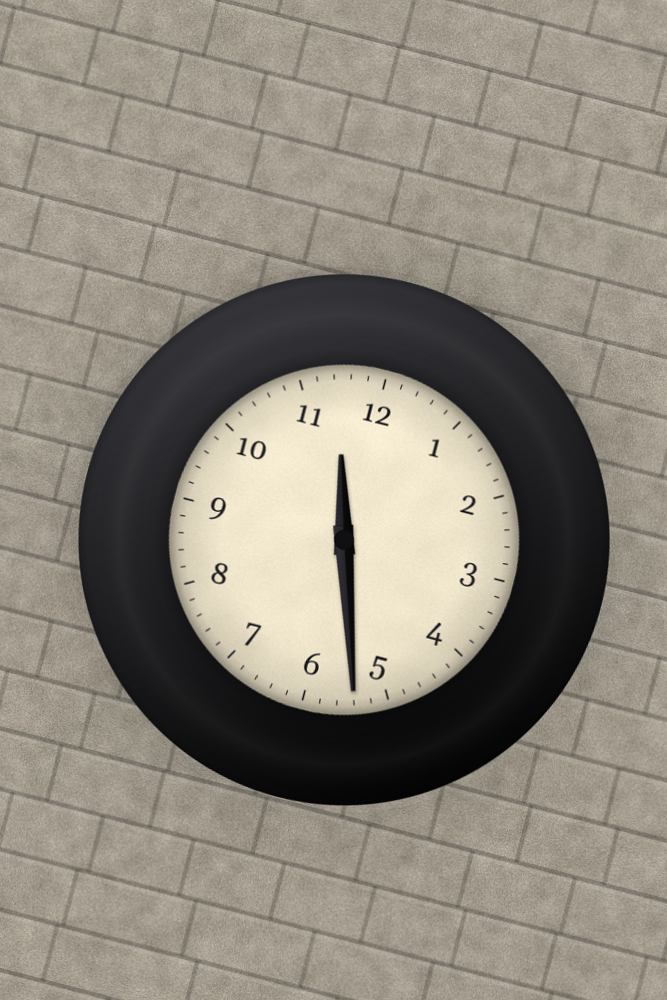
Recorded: h=11 m=27
